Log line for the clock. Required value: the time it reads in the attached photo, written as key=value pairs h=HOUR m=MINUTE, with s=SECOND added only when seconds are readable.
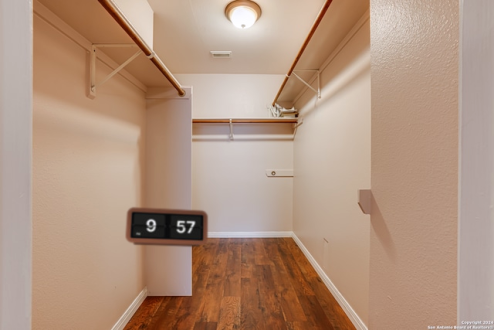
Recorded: h=9 m=57
